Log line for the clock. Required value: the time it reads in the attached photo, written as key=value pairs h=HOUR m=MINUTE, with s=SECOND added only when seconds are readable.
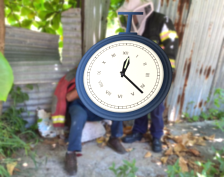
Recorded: h=12 m=22
